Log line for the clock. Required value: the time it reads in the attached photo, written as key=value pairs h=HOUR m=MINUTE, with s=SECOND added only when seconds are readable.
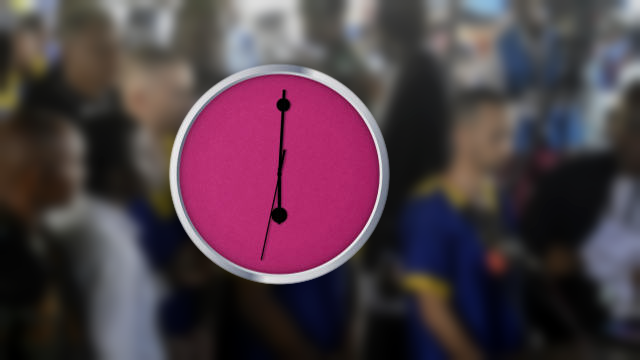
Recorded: h=6 m=0 s=32
